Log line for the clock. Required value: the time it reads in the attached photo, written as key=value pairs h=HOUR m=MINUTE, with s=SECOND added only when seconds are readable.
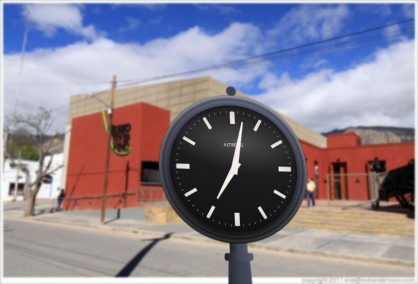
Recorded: h=7 m=2
